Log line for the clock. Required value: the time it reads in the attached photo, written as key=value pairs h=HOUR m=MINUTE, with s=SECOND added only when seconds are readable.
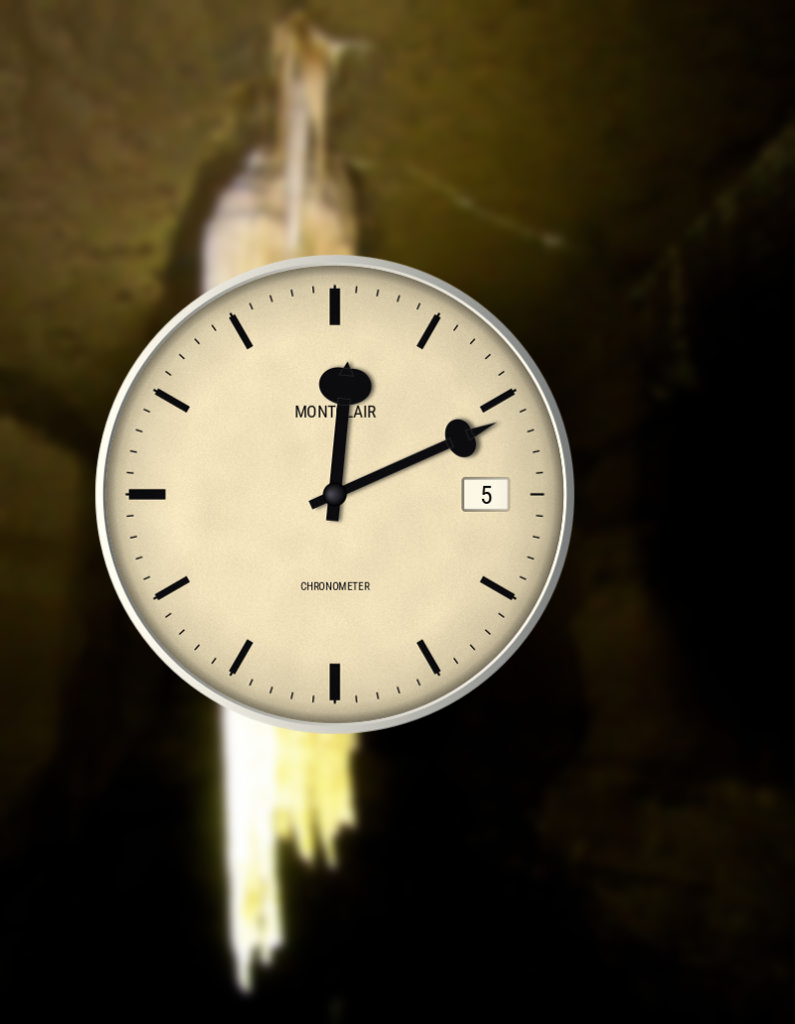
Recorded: h=12 m=11
